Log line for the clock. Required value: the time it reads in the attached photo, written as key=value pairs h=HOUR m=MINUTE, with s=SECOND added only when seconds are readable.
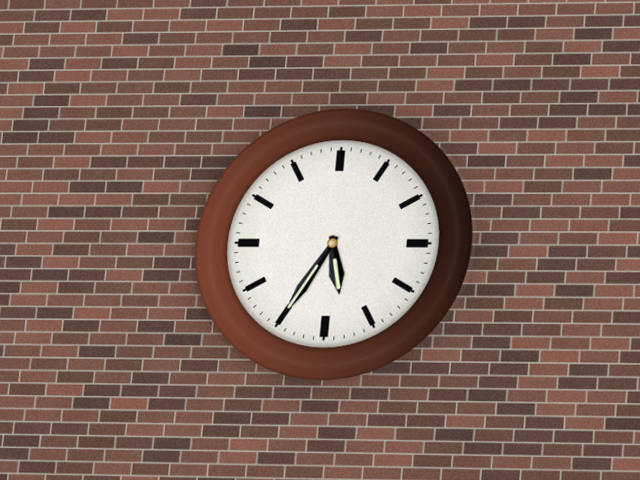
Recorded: h=5 m=35
